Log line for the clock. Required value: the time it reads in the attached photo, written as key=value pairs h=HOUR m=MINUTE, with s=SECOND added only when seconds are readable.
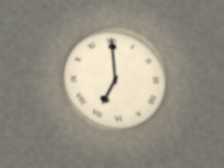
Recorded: h=7 m=0
